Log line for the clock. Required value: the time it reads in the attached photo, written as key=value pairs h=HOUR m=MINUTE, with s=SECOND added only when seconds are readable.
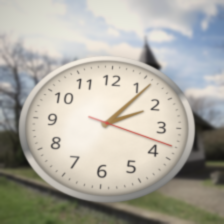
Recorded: h=2 m=6 s=18
